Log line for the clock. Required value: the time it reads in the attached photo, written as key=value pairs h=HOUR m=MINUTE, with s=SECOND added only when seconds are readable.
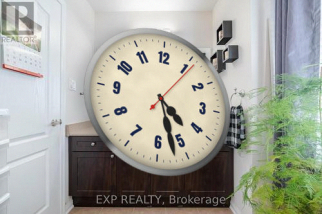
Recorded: h=4 m=27 s=6
